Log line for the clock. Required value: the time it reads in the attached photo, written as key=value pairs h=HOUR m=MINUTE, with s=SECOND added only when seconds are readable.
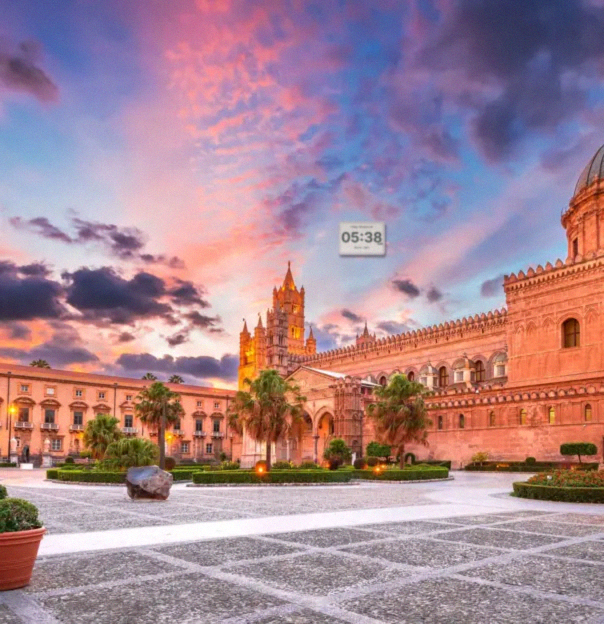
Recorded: h=5 m=38
